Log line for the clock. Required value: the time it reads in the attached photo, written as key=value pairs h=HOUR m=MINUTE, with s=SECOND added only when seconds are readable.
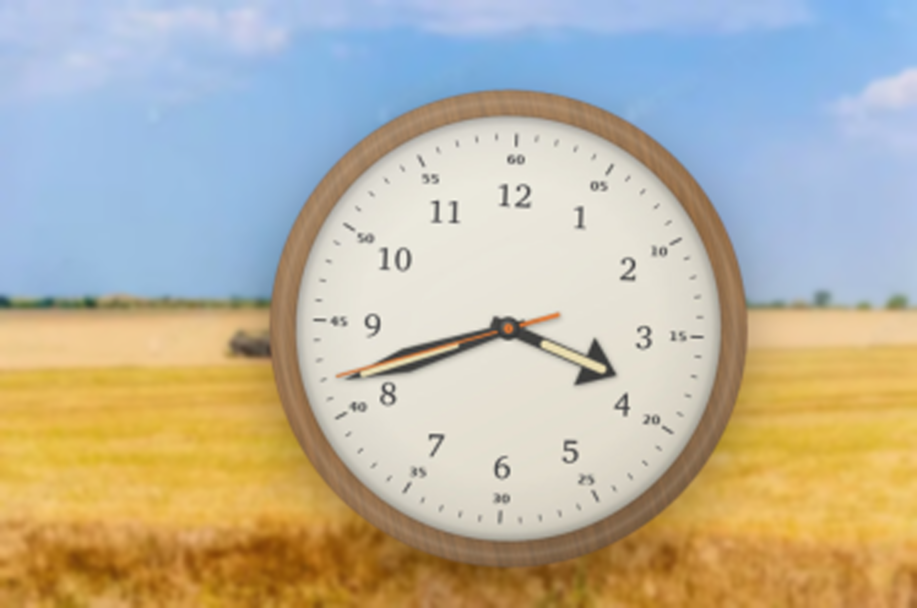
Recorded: h=3 m=41 s=42
